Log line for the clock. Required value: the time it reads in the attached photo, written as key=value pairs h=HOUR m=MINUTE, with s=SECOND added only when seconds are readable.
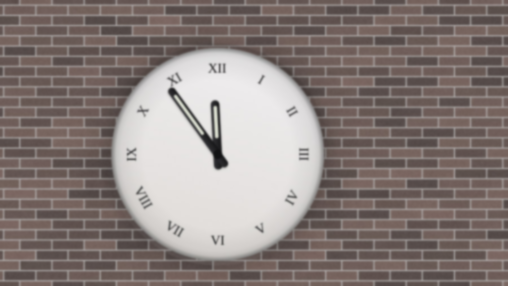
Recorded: h=11 m=54
